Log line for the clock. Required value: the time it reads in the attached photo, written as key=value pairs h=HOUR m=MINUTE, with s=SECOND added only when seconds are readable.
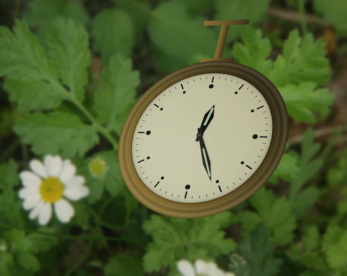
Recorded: h=12 m=26
